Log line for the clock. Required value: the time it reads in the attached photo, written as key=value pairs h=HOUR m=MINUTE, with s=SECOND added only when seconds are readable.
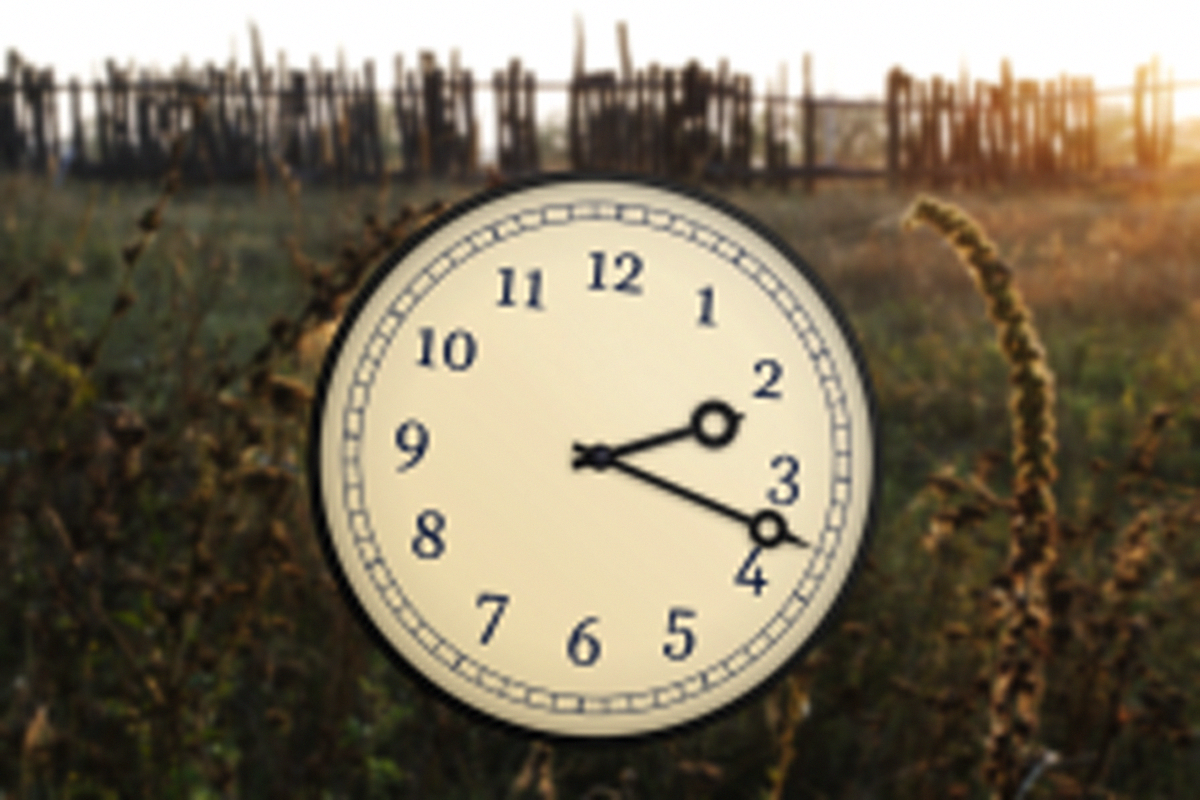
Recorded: h=2 m=18
